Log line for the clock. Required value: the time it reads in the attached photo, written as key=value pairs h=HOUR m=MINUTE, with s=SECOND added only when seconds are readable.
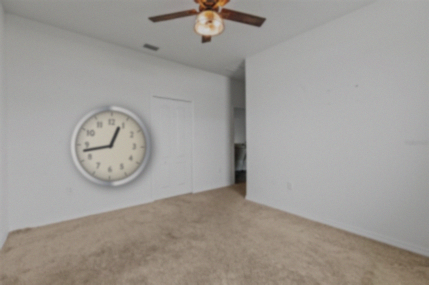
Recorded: h=12 m=43
